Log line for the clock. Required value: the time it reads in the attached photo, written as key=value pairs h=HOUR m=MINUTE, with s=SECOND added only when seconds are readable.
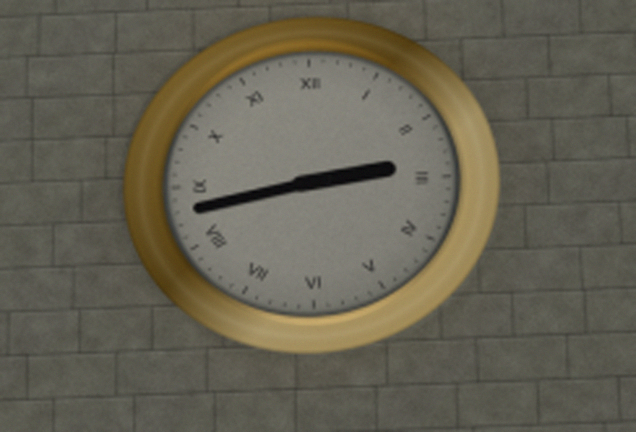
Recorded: h=2 m=43
